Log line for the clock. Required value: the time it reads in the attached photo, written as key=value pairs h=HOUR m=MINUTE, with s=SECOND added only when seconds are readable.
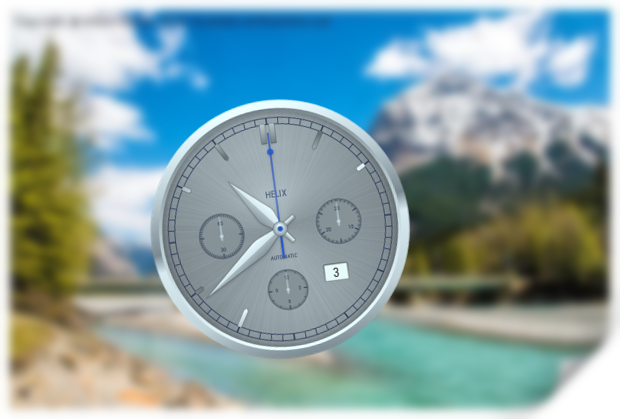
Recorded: h=10 m=39
